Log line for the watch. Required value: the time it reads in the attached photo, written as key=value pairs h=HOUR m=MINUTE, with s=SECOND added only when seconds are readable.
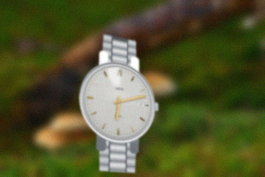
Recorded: h=6 m=12
